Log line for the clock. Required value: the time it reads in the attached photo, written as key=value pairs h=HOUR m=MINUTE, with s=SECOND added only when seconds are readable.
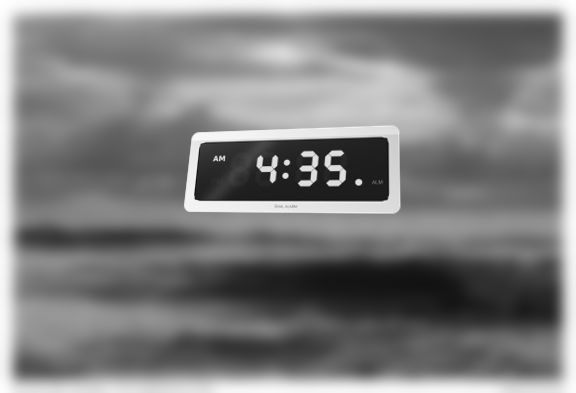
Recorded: h=4 m=35
